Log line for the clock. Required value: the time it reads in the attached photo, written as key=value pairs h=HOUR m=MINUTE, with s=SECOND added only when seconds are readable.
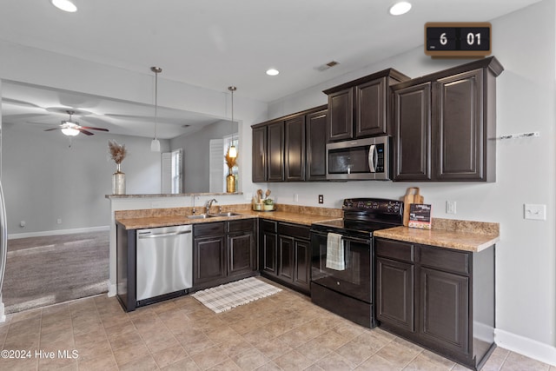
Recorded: h=6 m=1
